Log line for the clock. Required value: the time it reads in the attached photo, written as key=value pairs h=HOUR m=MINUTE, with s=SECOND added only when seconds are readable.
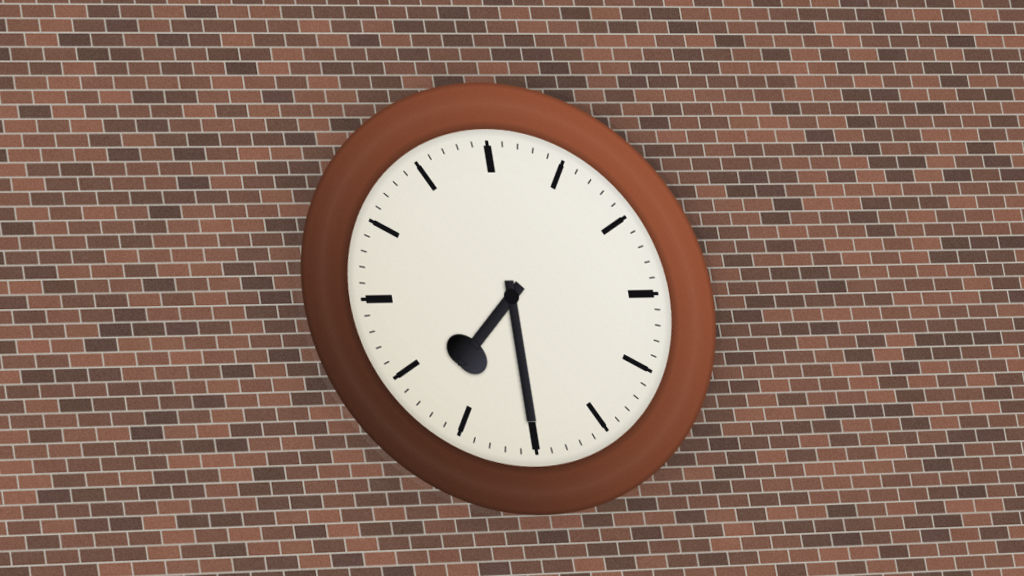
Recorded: h=7 m=30
